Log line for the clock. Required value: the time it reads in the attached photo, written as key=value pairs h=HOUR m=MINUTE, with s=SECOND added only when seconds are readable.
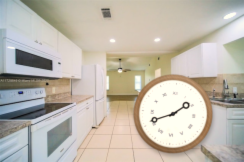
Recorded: h=1 m=41
